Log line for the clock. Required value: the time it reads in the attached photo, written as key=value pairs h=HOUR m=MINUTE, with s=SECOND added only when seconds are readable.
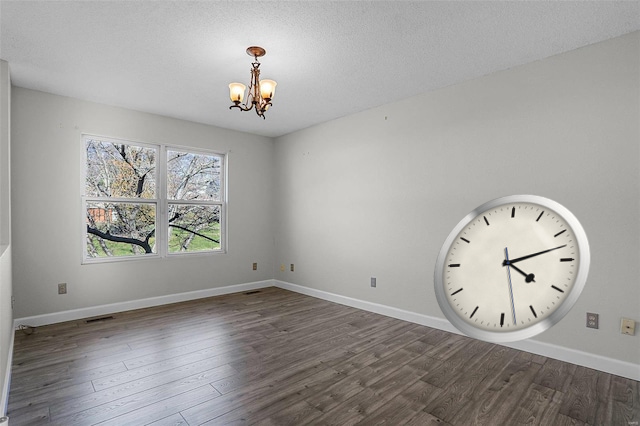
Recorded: h=4 m=12 s=28
